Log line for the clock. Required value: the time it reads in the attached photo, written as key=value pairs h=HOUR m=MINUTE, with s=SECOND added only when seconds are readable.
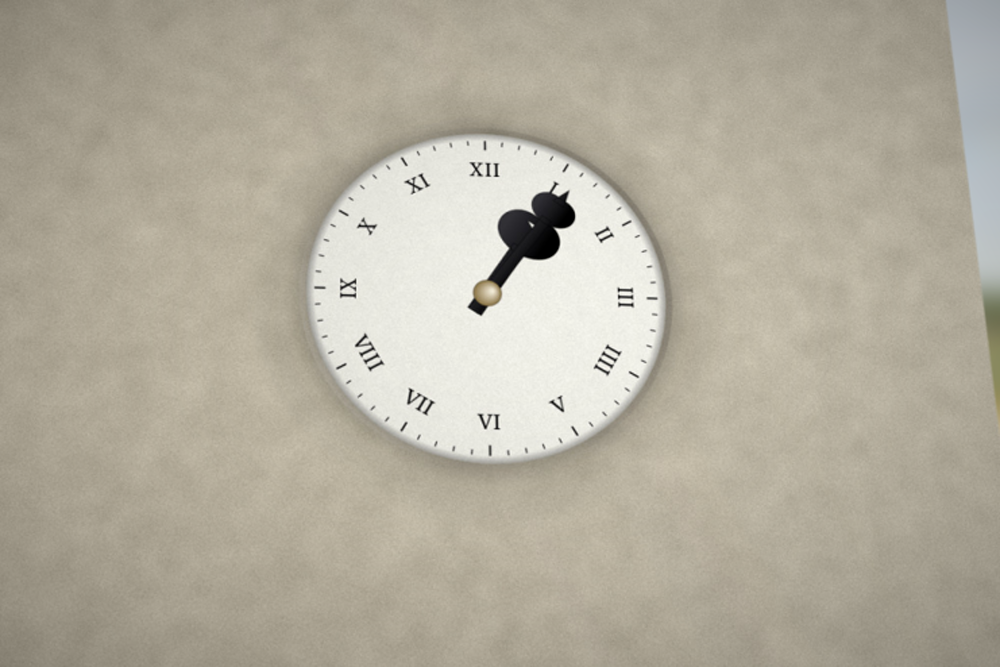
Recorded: h=1 m=6
